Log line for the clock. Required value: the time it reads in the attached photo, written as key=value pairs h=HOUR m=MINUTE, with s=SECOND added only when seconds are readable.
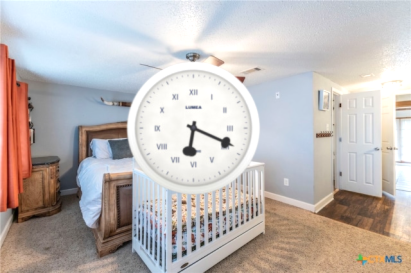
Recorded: h=6 m=19
